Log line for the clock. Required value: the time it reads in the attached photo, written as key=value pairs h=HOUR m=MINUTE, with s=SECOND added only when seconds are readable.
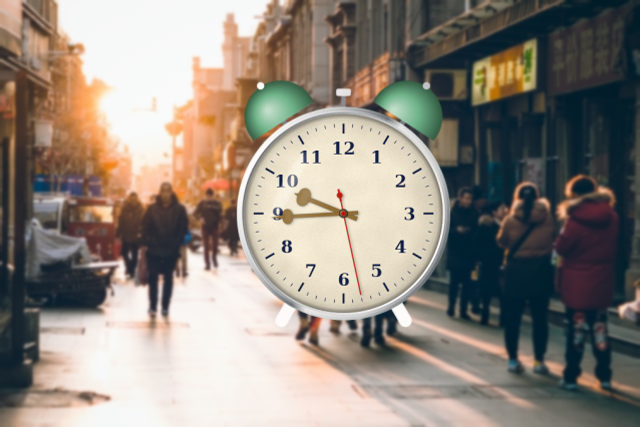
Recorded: h=9 m=44 s=28
